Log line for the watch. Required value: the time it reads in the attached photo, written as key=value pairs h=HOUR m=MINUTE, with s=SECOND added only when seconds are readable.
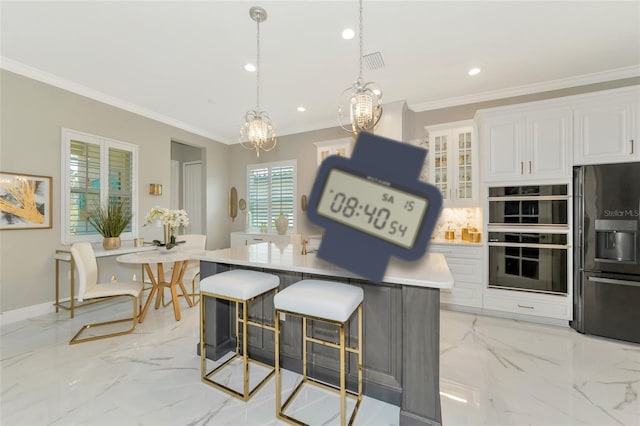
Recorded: h=8 m=40 s=54
